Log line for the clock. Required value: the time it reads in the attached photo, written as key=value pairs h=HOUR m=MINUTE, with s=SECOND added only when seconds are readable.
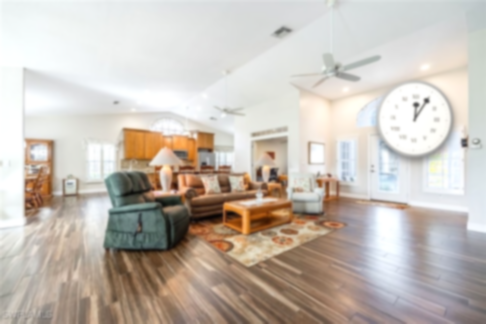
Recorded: h=12 m=5
